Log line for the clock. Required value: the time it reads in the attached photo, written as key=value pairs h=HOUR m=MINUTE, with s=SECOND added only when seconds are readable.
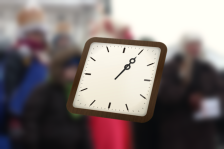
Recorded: h=1 m=5
